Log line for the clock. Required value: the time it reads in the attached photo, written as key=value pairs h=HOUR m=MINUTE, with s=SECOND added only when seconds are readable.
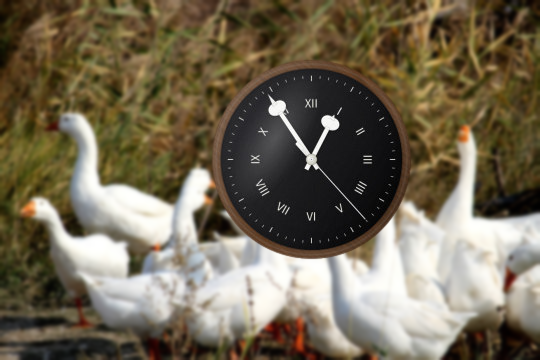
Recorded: h=12 m=54 s=23
